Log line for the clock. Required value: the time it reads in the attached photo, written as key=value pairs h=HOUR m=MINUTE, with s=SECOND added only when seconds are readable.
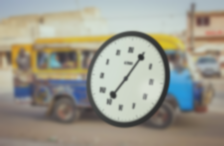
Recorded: h=7 m=5
